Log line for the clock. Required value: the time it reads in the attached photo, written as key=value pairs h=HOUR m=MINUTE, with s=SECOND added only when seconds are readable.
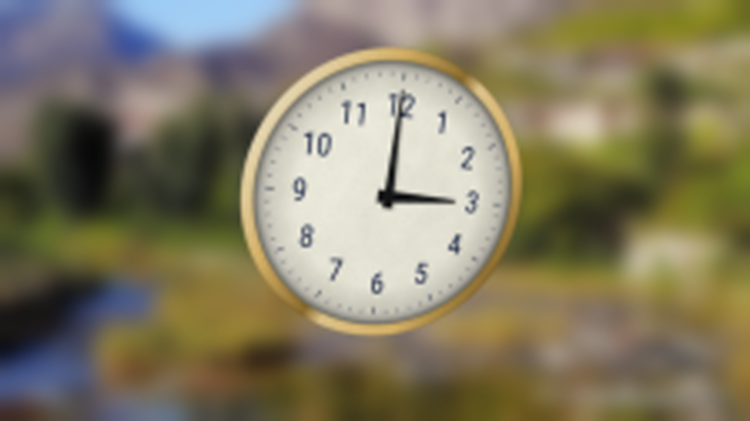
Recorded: h=3 m=0
